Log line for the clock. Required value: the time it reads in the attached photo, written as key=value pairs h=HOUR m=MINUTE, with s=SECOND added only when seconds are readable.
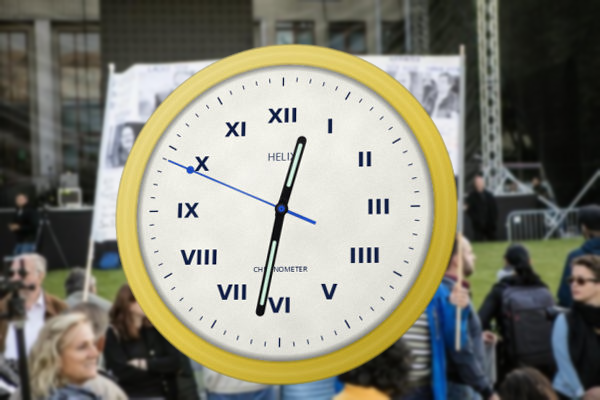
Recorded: h=12 m=31 s=49
